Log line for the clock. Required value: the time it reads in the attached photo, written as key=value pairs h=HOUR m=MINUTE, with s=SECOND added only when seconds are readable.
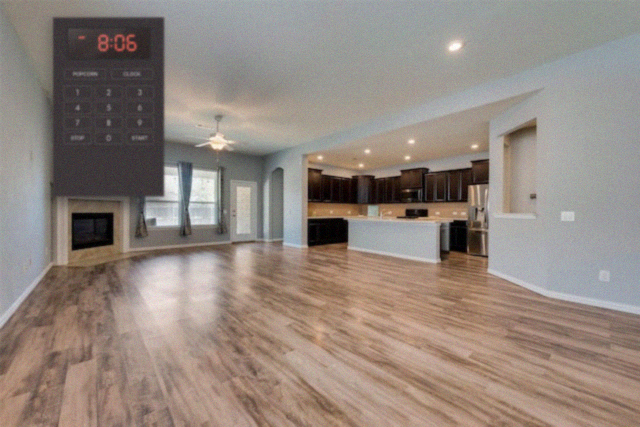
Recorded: h=8 m=6
